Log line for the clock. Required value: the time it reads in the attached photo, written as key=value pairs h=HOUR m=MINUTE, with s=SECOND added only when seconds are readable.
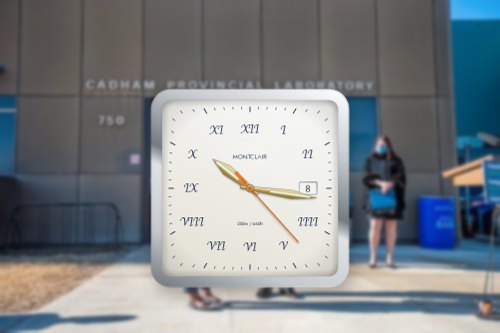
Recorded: h=10 m=16 s=23
